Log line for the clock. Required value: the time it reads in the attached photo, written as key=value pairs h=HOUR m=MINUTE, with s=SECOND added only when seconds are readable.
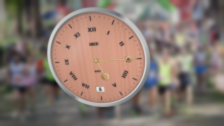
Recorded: h=5 m=15
